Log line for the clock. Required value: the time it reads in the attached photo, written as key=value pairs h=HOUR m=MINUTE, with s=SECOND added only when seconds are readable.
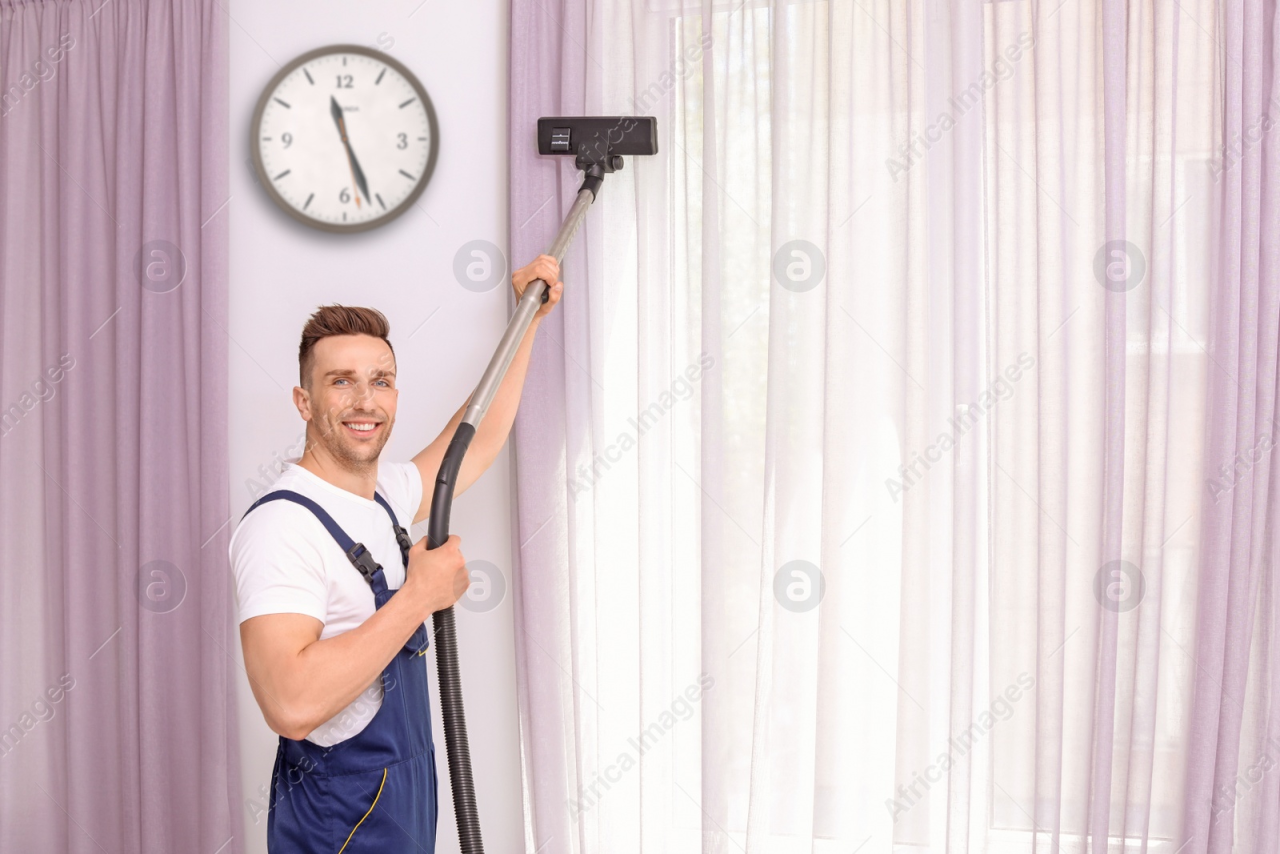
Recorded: h=11 m=26 s=28
